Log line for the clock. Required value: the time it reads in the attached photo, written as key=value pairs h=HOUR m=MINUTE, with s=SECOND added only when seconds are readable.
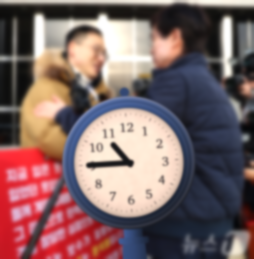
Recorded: h=10 m=45
